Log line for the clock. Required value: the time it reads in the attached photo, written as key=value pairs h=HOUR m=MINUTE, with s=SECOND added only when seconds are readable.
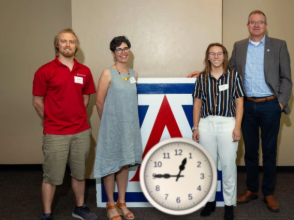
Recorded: h=12 m=45
